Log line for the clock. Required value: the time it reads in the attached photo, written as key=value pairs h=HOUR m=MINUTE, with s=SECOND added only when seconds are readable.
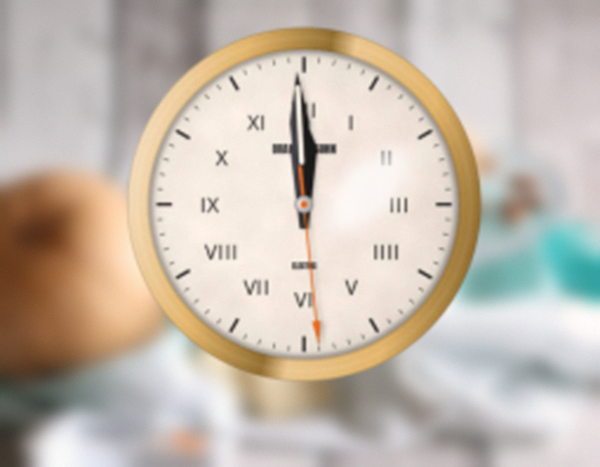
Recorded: h=11 m=59 s=29
